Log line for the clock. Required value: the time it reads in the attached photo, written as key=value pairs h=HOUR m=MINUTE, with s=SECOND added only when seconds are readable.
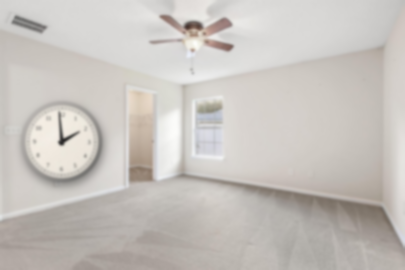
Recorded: h=1 m=59
